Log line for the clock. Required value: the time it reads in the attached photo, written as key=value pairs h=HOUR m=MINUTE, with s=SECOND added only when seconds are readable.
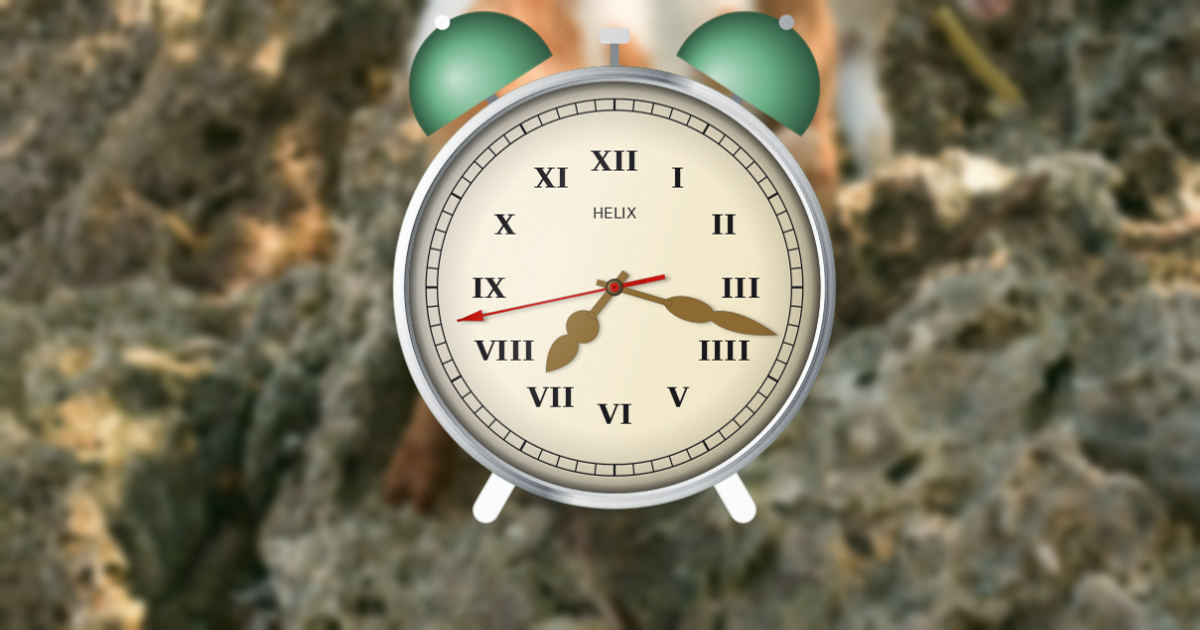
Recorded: h=7 m=17 s=43
